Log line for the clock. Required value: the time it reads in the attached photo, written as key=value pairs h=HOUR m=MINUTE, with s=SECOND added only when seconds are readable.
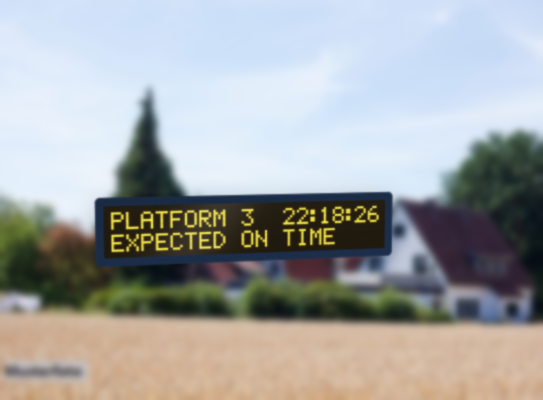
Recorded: h=22 m=18 s=26
